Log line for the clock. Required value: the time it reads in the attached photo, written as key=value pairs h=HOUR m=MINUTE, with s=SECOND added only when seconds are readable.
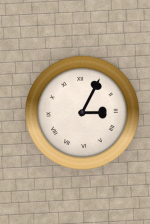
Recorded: h=3 m=5
